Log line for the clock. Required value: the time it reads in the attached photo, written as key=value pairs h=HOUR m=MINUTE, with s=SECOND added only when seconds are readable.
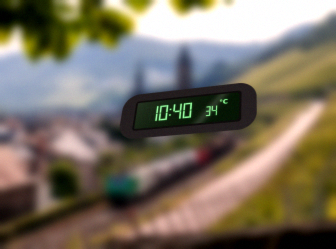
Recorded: h=10 m=40
